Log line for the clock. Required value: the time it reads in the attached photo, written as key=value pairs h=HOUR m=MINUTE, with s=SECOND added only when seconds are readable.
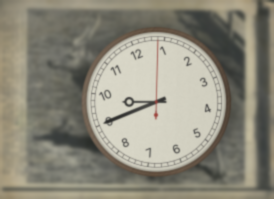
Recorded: h=9 m=45 s=4
